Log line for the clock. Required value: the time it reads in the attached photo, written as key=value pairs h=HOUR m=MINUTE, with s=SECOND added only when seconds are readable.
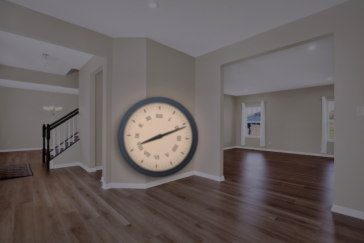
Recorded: h=8 m=11
